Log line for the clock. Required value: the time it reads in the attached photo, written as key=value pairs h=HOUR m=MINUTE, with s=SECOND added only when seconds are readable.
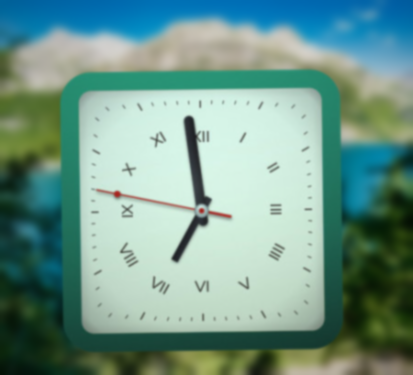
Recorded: h=6 m=58 s=47
